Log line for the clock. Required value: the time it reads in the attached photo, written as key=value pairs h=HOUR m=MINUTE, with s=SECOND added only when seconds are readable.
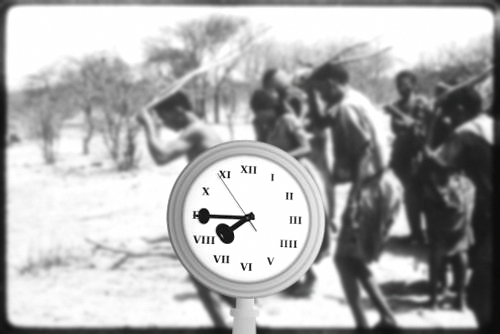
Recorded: h=7 m=44 s=54
